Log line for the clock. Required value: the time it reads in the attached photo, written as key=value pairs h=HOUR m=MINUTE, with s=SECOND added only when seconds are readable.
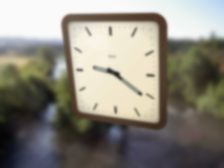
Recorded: h=9 m=21
